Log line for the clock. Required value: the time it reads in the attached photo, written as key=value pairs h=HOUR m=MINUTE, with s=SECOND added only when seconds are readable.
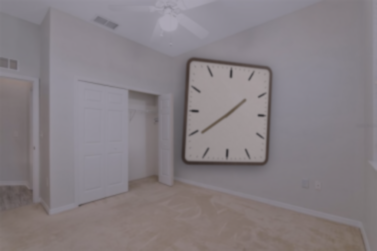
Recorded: h=1 m=39
